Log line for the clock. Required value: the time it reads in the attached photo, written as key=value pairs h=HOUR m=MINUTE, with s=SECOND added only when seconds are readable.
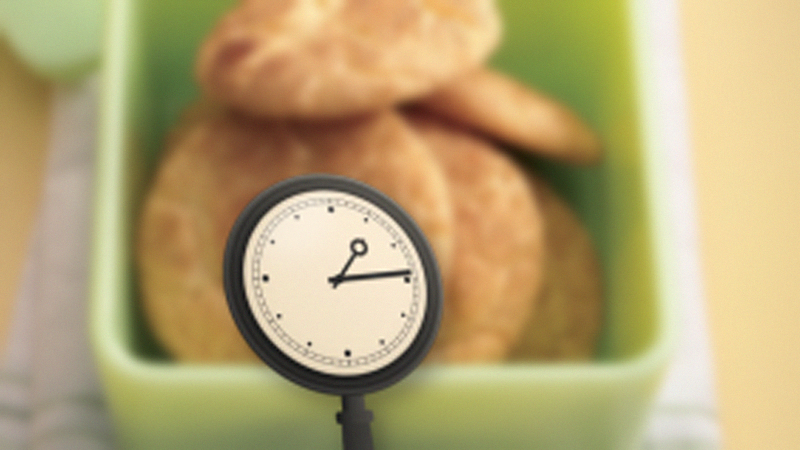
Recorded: h=1 m=14
